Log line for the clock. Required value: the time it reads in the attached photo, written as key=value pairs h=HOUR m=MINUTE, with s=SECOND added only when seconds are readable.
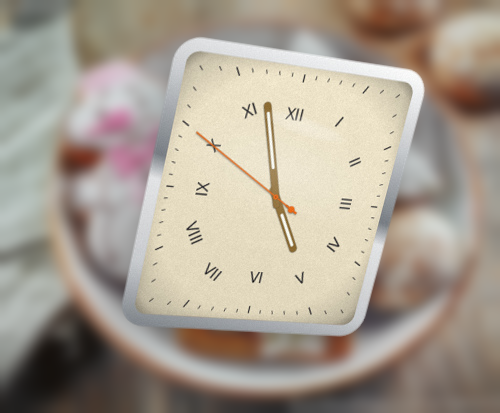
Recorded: h=4 m=56 s=50
